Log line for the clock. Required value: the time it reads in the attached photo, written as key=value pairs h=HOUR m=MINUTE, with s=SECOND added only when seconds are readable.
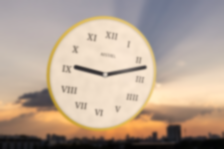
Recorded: h=9 m=12
